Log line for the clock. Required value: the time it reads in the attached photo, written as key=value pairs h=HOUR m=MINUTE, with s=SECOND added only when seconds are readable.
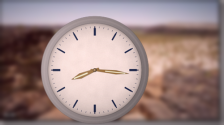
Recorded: h=8 m=16
